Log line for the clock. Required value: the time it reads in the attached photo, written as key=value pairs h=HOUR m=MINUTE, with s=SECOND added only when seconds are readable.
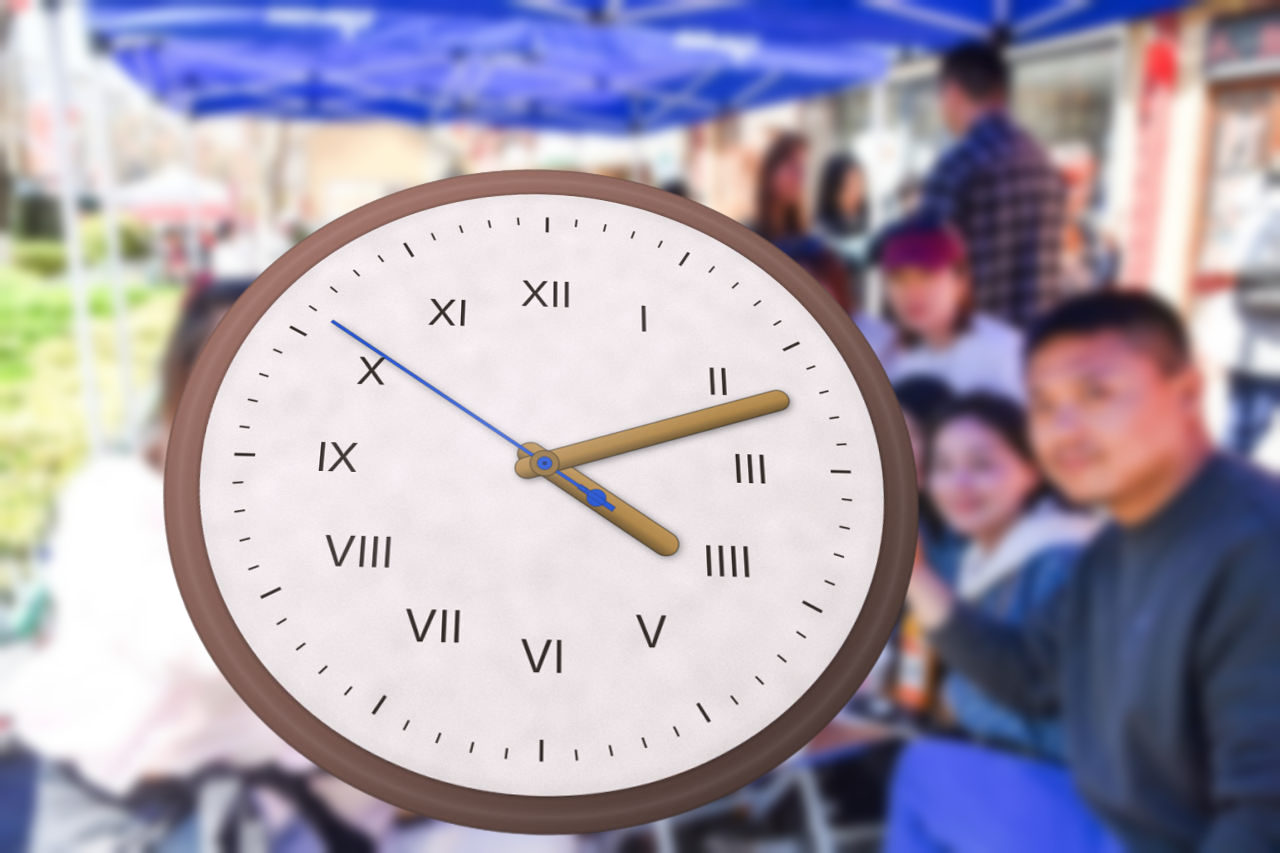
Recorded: h=4 m=11 s=51
